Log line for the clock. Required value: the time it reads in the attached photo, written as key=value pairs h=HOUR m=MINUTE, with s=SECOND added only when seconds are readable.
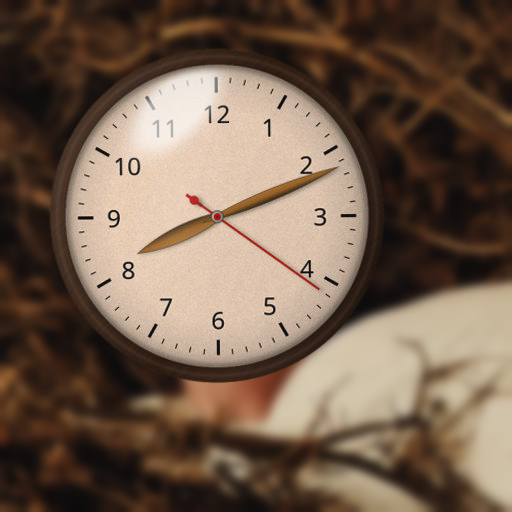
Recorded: h=8 m=11 s=21
